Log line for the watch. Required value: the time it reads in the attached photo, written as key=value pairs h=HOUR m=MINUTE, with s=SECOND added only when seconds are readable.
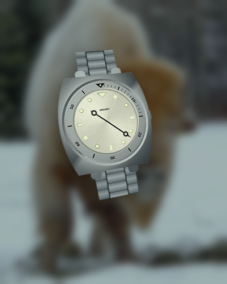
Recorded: h=10 m=22
